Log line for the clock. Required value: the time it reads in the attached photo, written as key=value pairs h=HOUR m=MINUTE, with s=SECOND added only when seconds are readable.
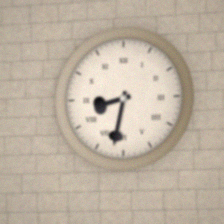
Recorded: h=8 m=32
